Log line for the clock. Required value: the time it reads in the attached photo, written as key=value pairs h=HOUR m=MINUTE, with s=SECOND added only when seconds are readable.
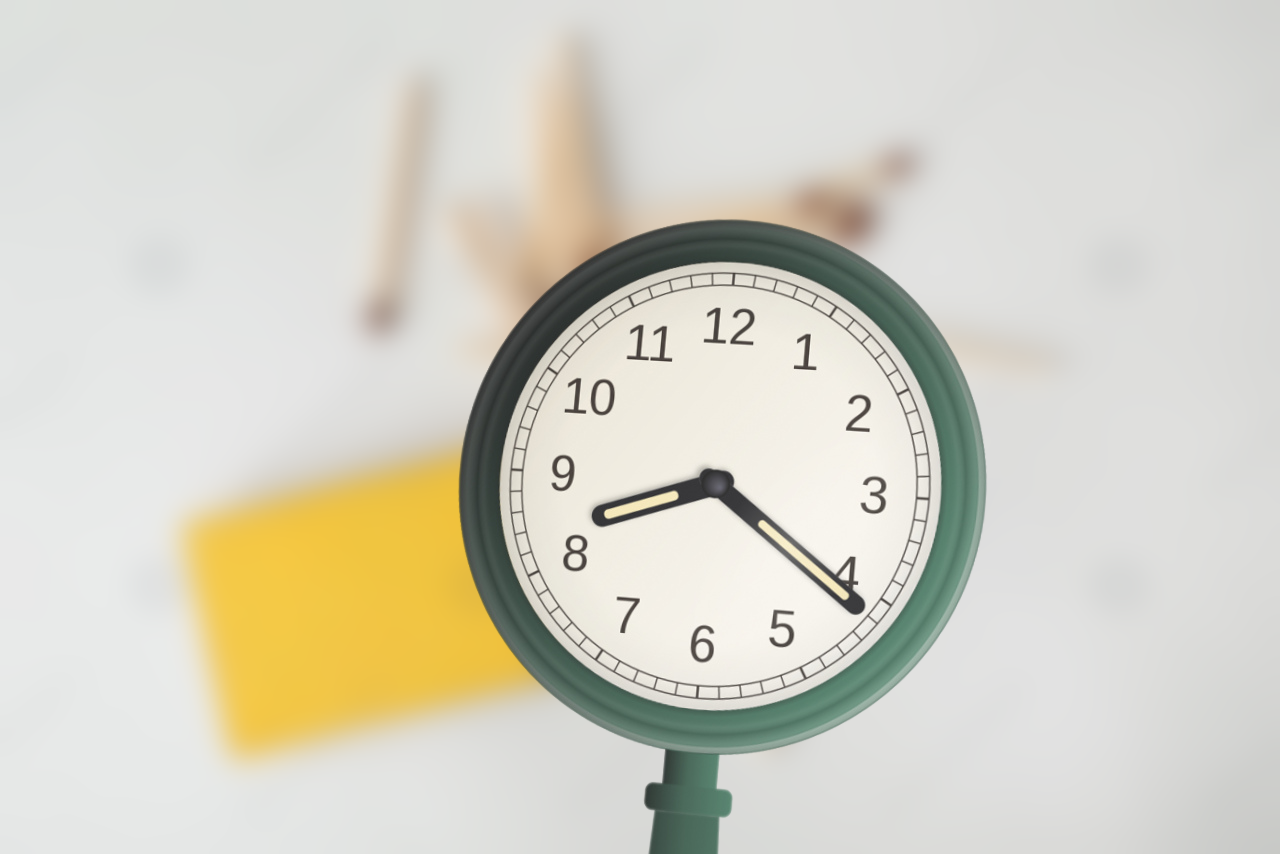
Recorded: h=8 m=21
